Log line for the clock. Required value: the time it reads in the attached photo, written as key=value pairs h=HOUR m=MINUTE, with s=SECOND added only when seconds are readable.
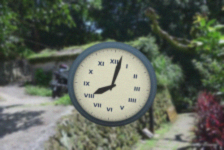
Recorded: h=8 m=2
